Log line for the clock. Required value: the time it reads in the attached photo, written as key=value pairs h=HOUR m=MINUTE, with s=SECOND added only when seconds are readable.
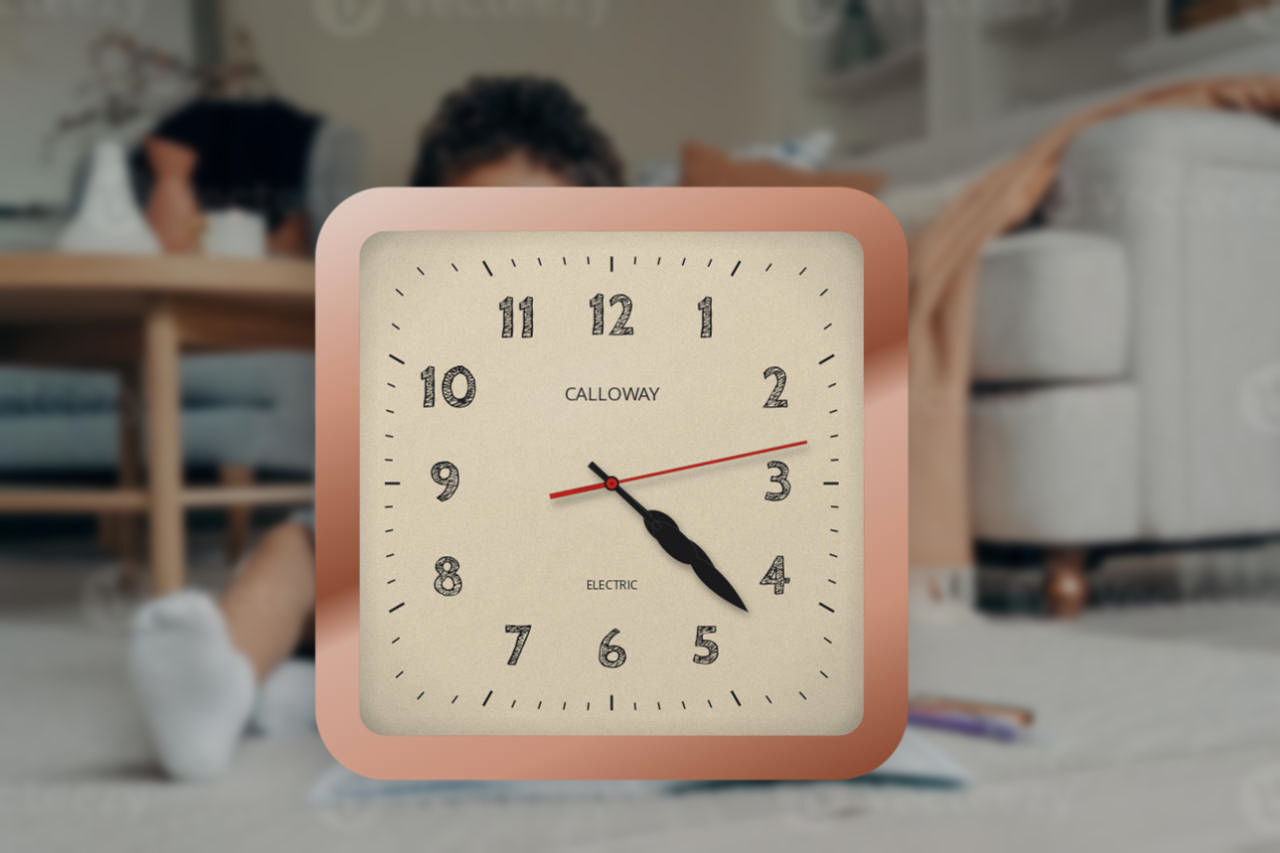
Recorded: h=4 m=22 s=13
